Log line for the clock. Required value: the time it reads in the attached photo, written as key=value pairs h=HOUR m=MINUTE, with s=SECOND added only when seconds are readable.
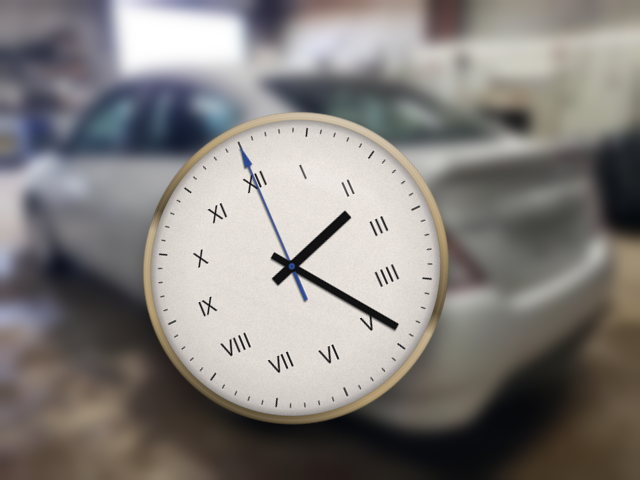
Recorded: h=2 m=24 s=0
